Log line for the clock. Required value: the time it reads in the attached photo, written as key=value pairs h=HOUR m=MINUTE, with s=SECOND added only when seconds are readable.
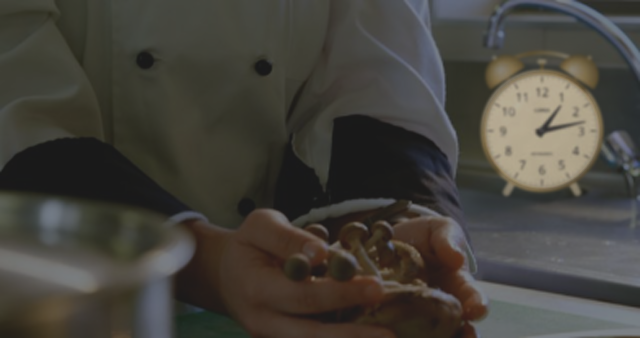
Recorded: h=1 m=13
